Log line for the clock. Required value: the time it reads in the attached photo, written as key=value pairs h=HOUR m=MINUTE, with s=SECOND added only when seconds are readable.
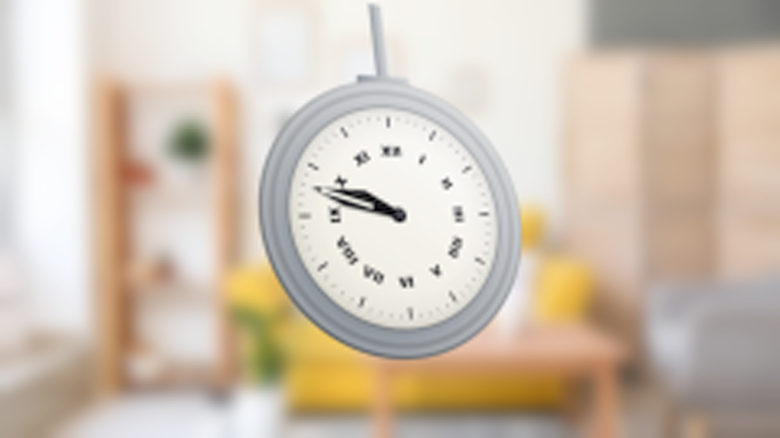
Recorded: h=9 m=48
